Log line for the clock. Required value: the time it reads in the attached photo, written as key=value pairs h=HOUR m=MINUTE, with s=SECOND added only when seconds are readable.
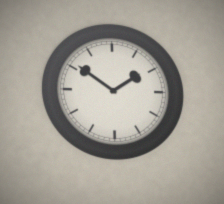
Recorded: h=1 m=51
